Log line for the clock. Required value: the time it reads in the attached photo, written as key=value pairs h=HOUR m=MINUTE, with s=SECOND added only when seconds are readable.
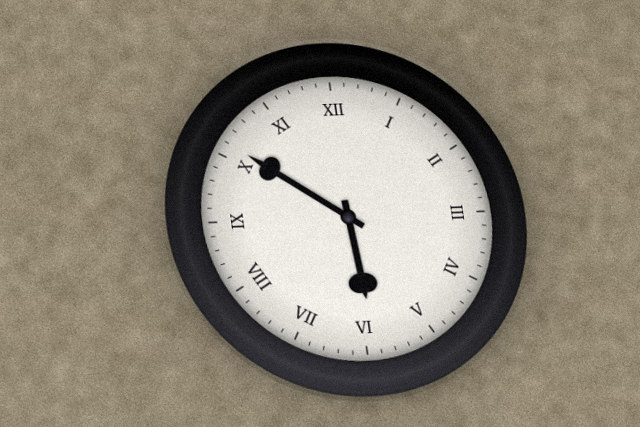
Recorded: h=5 m=51
